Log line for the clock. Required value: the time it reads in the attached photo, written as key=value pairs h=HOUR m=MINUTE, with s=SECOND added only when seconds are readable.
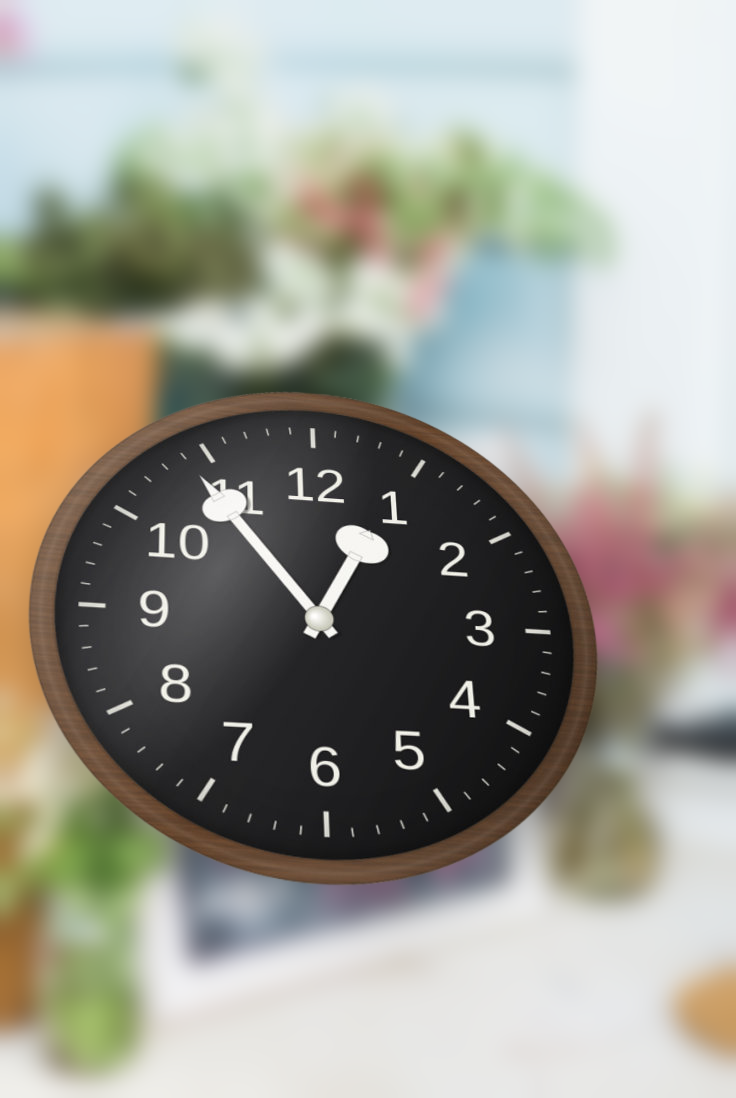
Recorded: h=12 m=54
